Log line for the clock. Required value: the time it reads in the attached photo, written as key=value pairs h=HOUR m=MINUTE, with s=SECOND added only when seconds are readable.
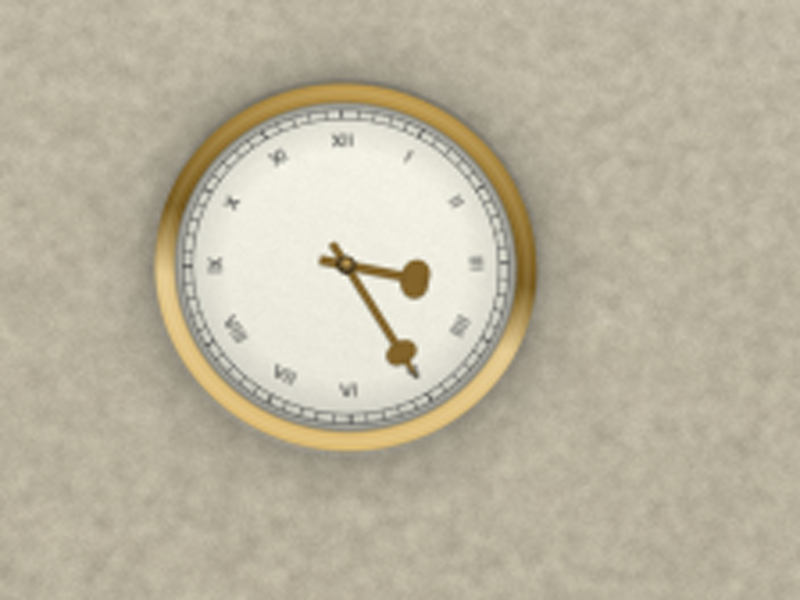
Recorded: h=3 m=25
